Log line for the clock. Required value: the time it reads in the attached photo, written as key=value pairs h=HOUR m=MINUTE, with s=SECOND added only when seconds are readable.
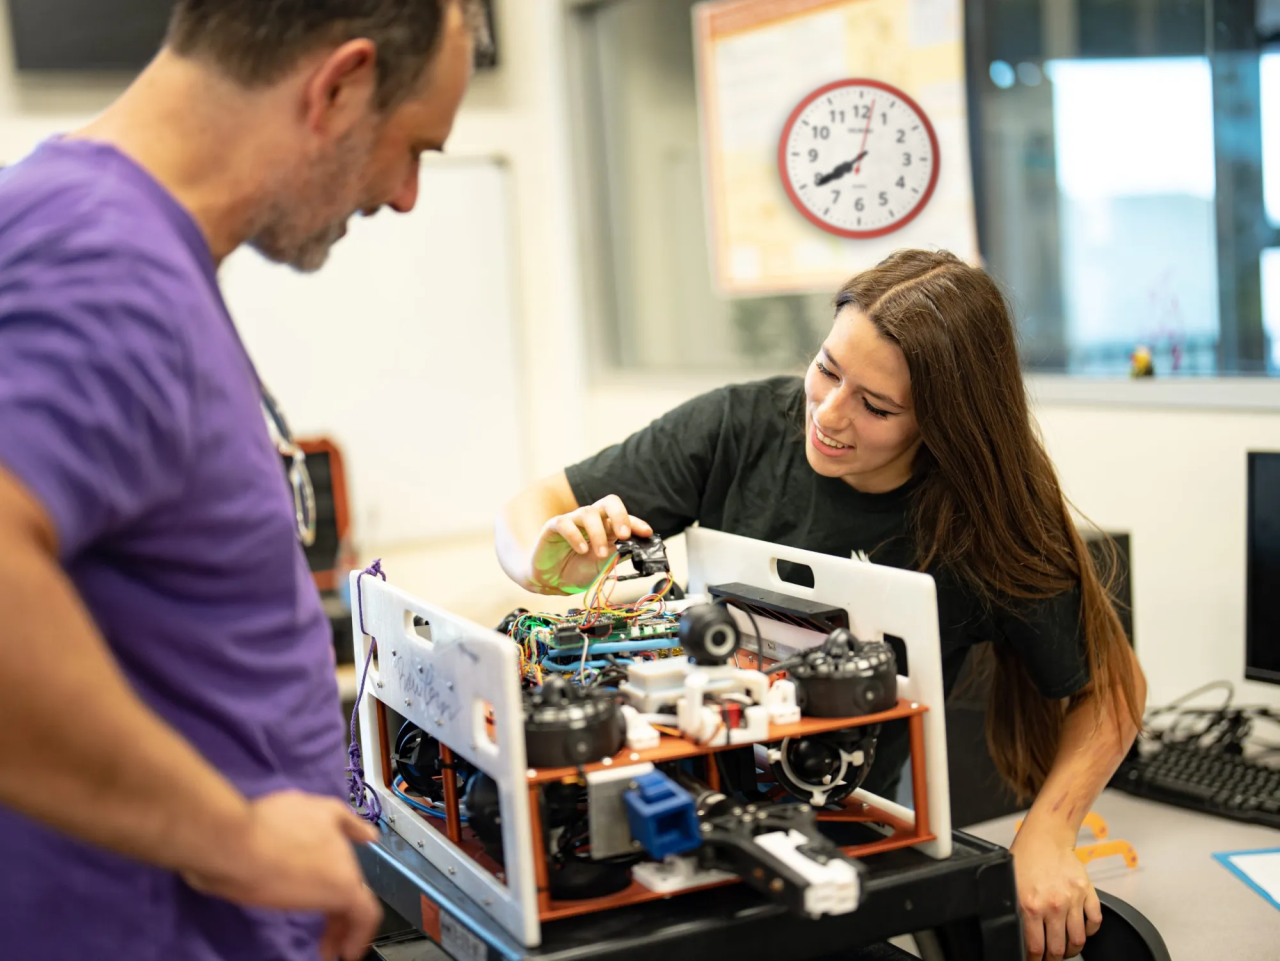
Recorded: h=7 m=39 s=2
